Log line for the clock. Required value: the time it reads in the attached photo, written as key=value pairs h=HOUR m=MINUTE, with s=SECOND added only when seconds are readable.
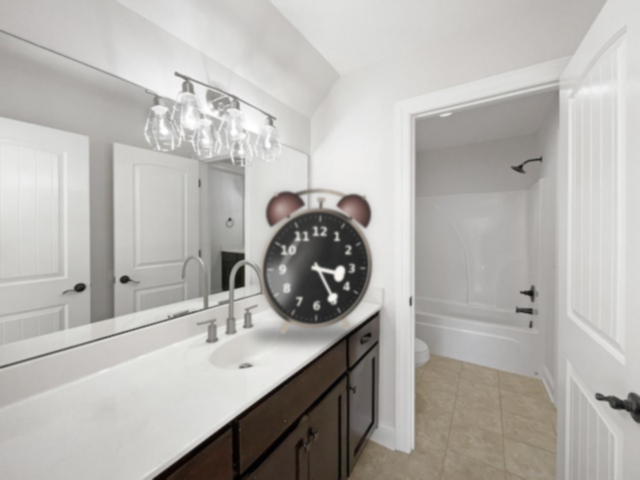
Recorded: h=3 m=25
